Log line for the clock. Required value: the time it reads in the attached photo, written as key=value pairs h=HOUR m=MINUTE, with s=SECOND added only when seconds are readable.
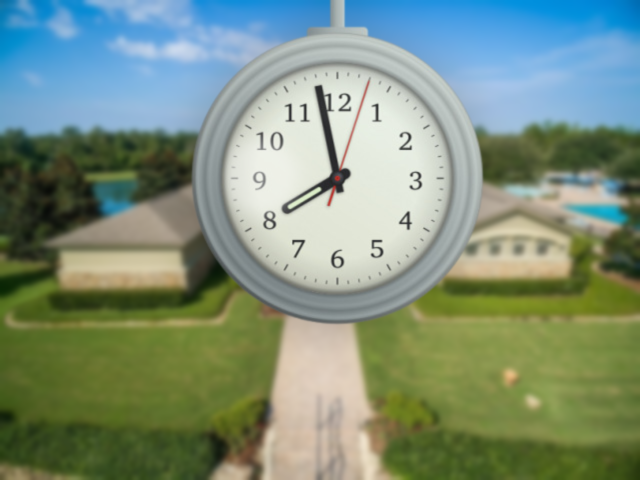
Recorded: h=7 m=58 s=3
